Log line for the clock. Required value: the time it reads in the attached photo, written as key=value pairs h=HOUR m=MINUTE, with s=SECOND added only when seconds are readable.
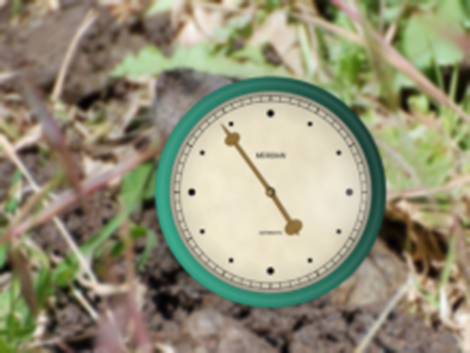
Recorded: h=4 m=54
